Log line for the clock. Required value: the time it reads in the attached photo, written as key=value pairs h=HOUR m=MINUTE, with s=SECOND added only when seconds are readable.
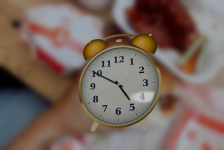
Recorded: h=4 m=50
